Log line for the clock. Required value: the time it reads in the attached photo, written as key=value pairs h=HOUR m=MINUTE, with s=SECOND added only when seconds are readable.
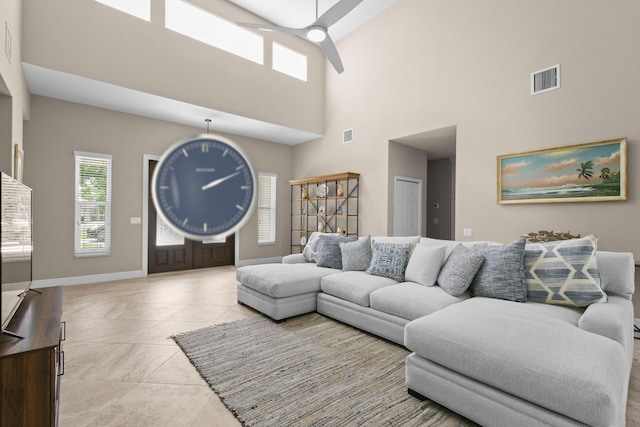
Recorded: h=2 m=11
